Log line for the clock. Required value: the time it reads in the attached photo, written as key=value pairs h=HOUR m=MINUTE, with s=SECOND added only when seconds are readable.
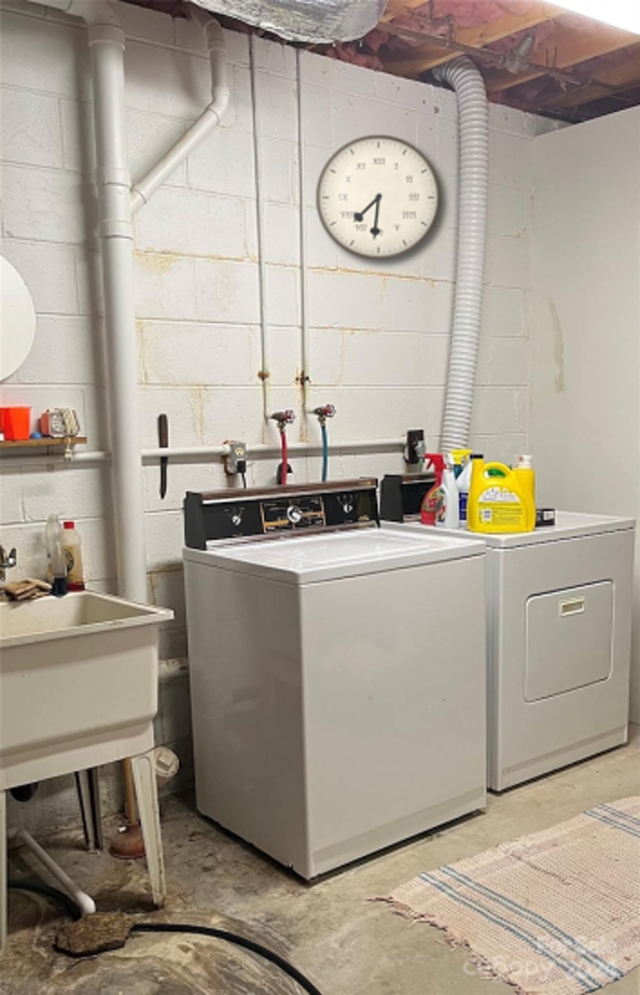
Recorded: h=7 m=31
